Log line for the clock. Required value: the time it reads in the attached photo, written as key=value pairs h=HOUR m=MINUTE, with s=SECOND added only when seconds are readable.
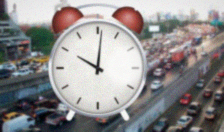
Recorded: h=10 m=1
